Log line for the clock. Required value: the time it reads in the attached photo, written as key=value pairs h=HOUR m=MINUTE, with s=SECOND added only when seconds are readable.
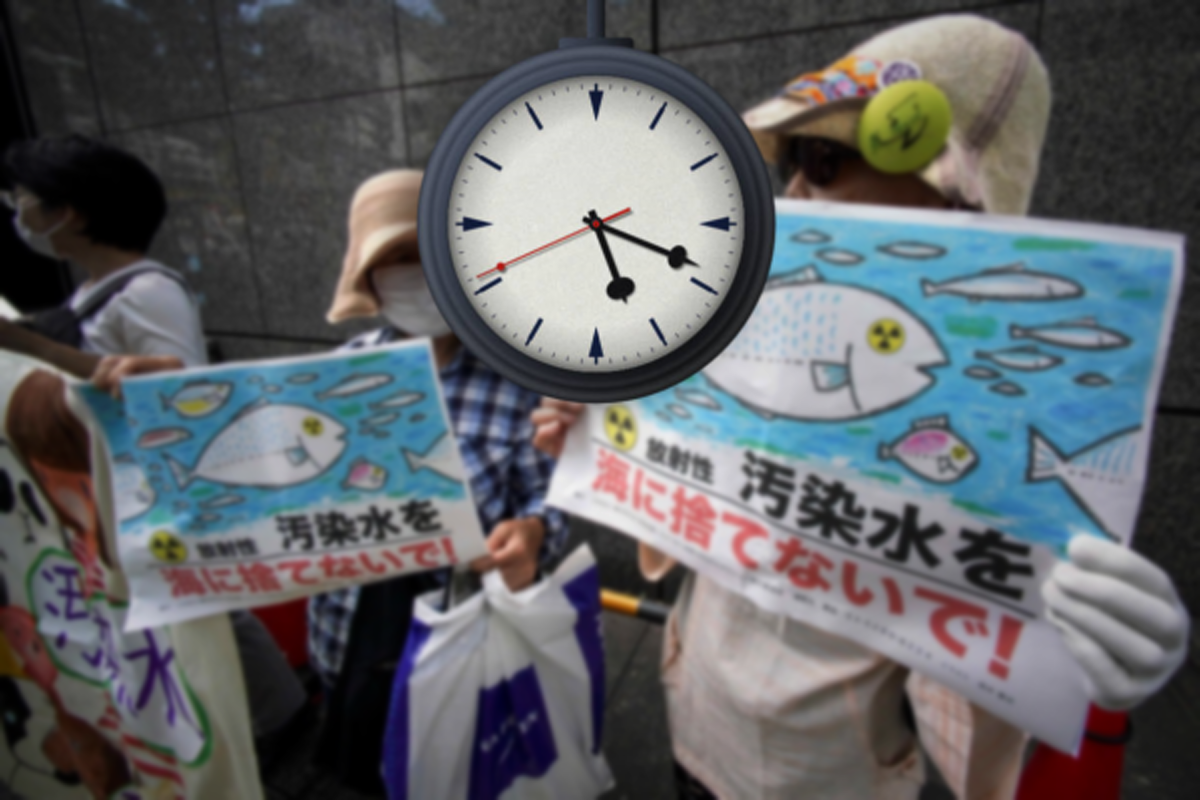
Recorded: h=5 m=18 s=41
